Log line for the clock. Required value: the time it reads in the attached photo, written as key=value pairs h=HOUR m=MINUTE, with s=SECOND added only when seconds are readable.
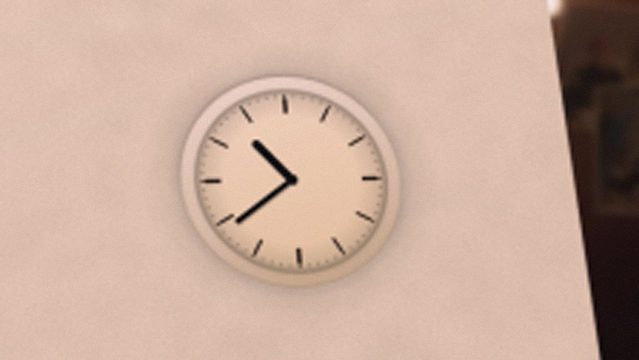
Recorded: h=10 m=39
